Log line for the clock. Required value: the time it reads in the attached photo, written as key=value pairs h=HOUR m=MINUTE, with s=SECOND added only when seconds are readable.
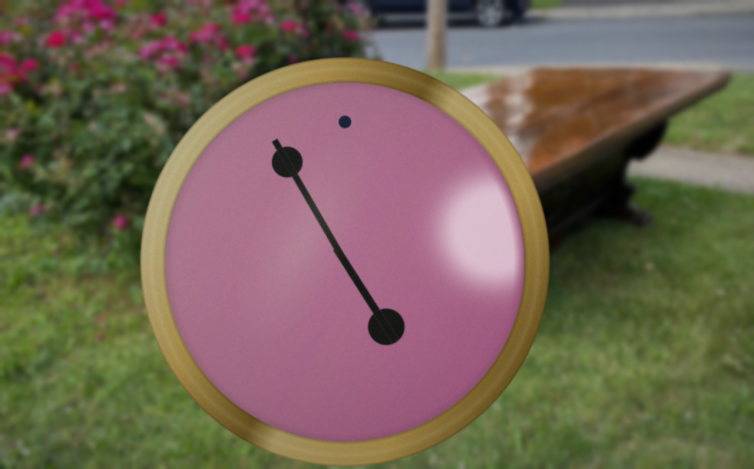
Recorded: h=4 m=55
